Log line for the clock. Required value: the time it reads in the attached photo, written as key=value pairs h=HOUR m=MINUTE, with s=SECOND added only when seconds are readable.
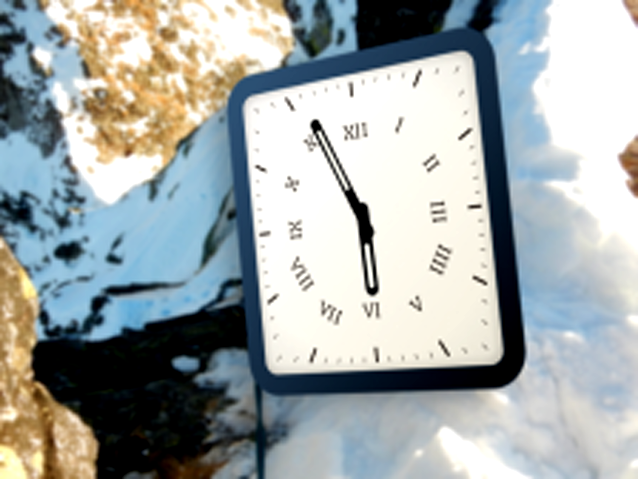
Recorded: h=5 m=56
